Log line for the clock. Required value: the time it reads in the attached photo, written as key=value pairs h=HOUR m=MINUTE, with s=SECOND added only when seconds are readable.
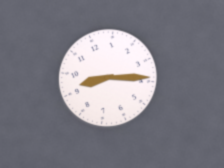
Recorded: h=9 m=19
